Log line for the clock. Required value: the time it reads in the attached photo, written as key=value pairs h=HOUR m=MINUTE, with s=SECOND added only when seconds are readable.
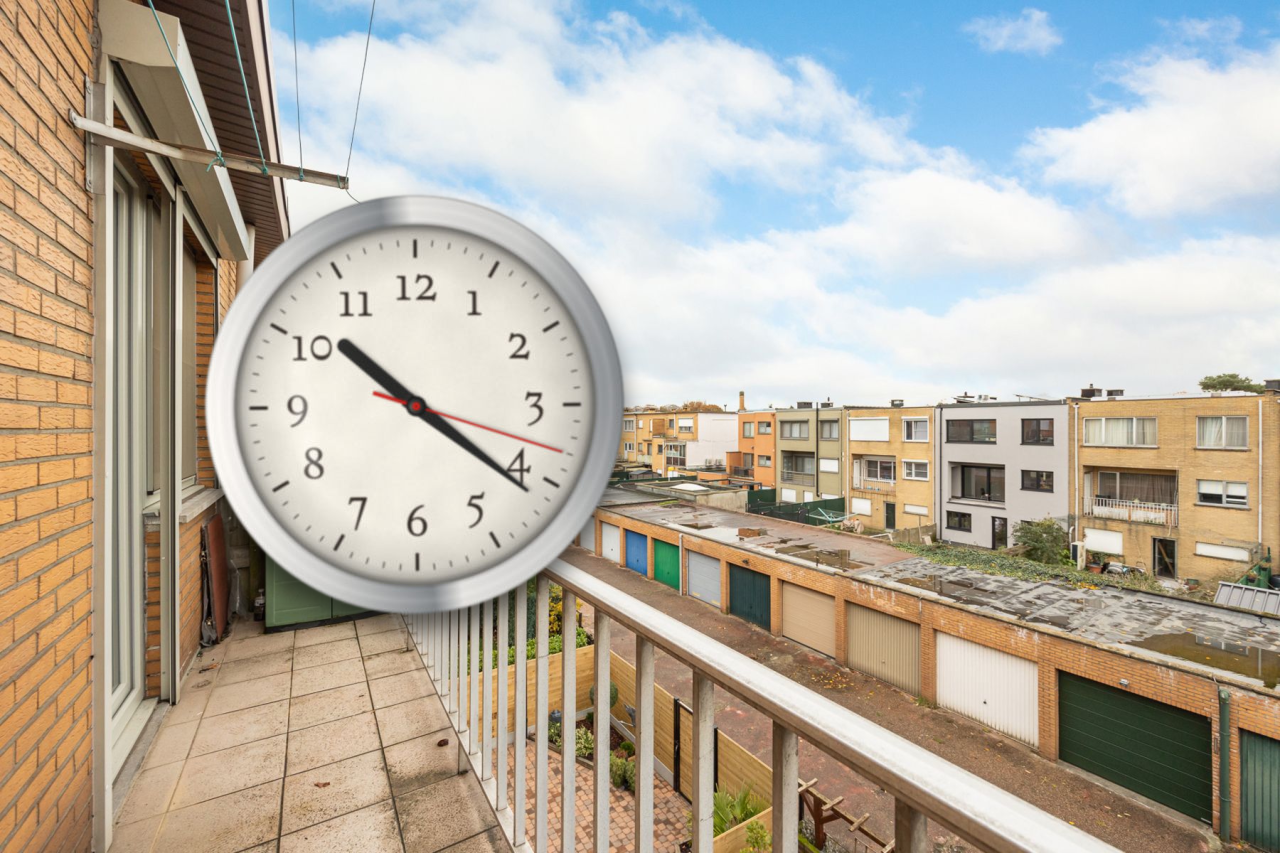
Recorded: h=10 m=21 s=18
